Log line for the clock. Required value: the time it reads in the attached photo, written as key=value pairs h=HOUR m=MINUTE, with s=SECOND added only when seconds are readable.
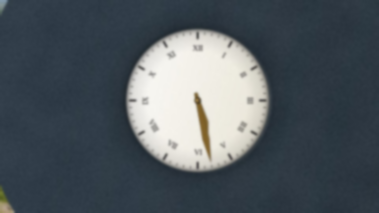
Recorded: h=5 m=28
